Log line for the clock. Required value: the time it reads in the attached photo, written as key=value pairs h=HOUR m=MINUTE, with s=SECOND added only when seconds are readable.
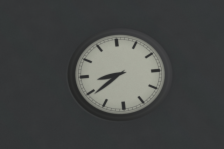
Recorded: h=8 m=39
